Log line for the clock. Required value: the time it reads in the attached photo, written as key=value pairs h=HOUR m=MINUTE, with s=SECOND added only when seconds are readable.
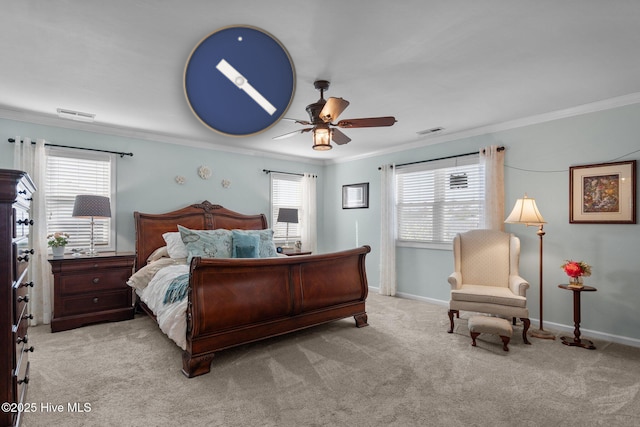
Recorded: h=10 m=22
